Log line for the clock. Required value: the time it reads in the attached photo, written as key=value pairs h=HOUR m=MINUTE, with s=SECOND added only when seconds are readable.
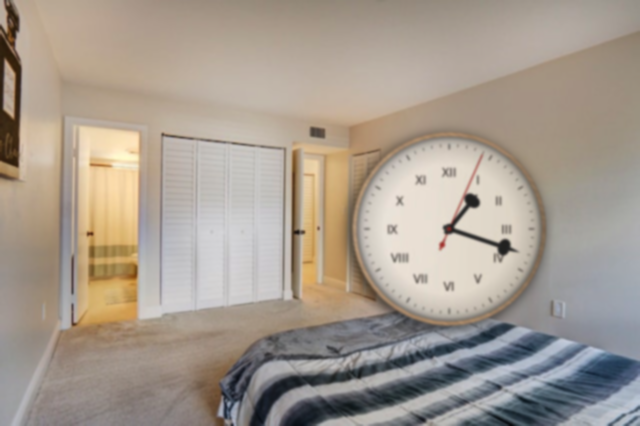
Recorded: h=1 m=18 s=4
